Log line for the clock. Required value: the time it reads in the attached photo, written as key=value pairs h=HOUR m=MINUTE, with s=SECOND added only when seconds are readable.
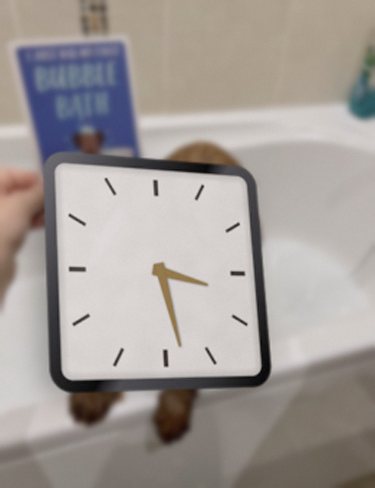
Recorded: h=3 m=28
